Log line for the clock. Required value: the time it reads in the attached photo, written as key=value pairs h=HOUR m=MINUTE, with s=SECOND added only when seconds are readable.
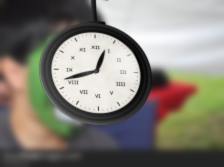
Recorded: h=12 m=42
